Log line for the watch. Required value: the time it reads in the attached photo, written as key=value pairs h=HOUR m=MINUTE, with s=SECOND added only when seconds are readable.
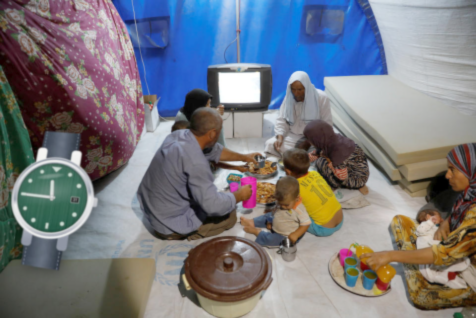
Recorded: h=11 m=45
